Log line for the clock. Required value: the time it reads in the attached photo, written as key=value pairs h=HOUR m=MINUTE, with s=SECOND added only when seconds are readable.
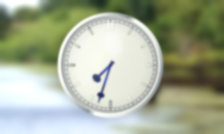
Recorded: h=7 m=33
